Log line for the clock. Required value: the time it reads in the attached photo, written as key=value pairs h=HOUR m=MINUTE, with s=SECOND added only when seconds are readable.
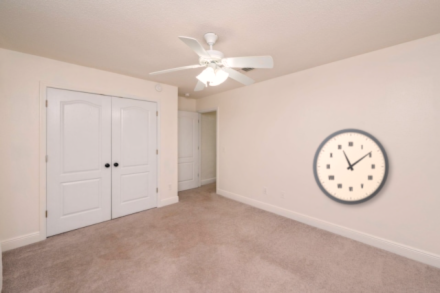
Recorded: h=11 m=9
